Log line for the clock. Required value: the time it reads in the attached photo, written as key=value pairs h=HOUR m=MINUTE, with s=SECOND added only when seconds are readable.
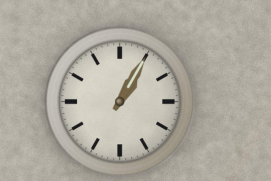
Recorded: h=1 m=5
